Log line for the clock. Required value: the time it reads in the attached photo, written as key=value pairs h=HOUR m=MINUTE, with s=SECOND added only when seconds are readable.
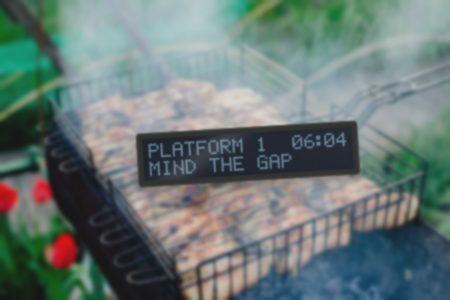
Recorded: h=6 m=4
